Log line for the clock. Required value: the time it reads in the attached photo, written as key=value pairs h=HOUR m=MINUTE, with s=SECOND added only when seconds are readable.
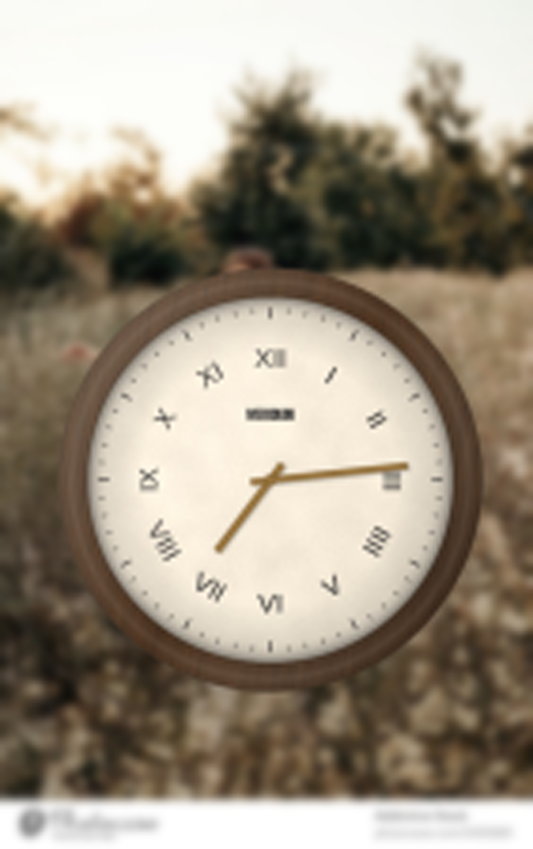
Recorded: h=7 m=14
